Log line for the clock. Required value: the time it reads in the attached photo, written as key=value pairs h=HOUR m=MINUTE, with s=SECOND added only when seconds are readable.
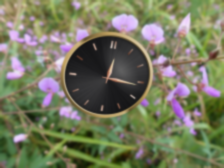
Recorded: h=12 m=16
